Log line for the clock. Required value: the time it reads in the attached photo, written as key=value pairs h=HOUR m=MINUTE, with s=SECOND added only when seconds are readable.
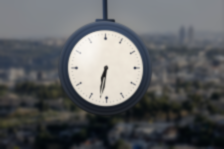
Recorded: h=6 m=32
